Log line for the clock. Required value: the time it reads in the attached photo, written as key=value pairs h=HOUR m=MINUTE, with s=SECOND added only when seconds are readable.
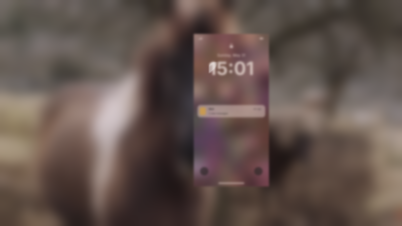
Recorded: h=15 m=1
